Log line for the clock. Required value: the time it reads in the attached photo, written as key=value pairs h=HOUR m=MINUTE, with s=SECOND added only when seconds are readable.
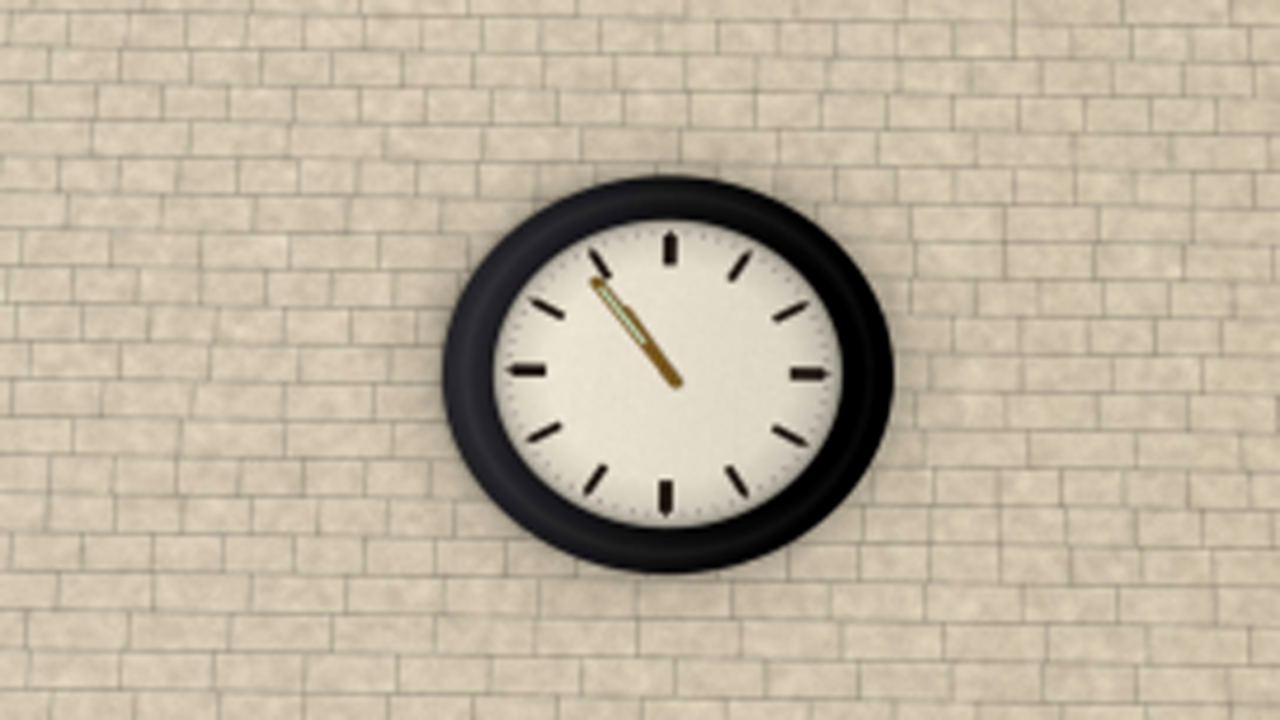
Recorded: h=10 m=54
